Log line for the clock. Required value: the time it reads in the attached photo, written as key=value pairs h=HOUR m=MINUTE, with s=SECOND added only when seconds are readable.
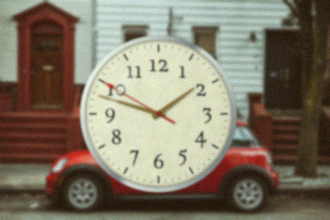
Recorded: h=1 m=47 s=50
